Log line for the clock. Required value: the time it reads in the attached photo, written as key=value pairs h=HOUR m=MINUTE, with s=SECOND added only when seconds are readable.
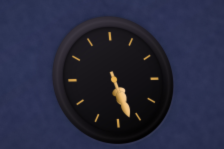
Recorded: h=5 m=27
